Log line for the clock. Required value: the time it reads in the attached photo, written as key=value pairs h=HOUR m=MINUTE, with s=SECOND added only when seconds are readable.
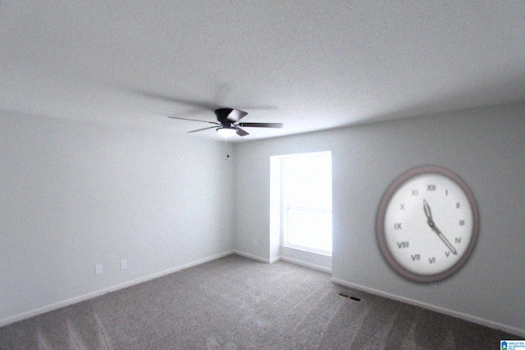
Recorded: h=11 m=23
